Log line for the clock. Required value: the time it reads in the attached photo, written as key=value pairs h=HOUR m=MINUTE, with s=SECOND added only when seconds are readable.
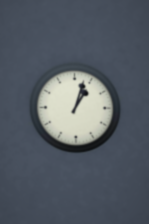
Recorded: h=1 m=3
